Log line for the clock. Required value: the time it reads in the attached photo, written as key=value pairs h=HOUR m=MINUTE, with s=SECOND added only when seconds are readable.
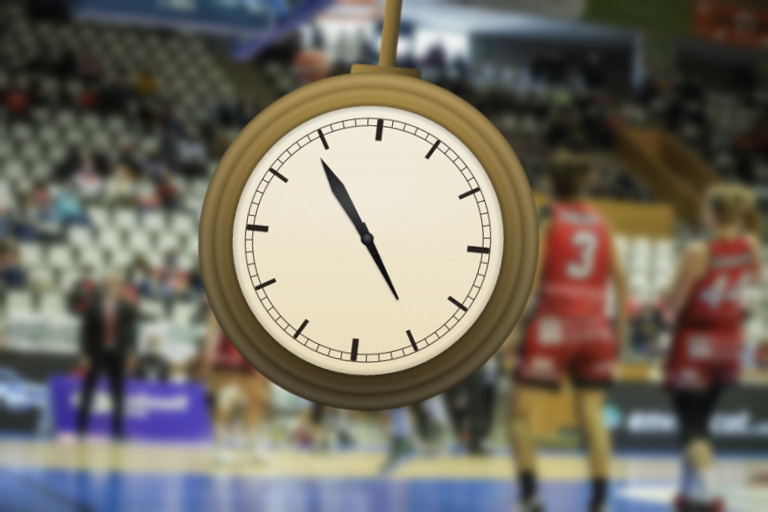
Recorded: h=4 m=54
